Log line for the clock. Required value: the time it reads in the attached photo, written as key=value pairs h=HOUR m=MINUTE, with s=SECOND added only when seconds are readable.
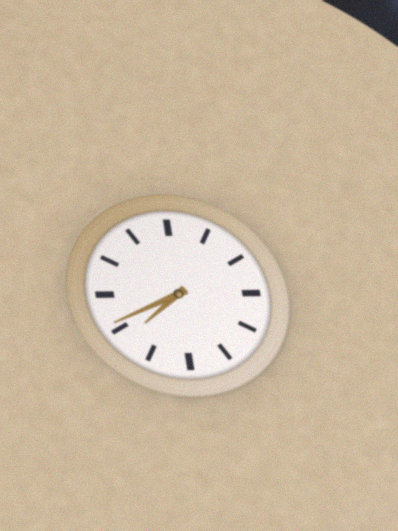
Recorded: h=7 m=41
